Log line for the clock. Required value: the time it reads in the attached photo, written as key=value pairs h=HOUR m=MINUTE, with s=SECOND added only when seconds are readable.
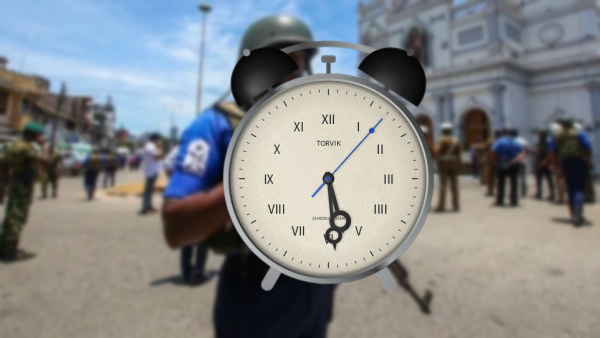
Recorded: h=5 m=29 s=7
